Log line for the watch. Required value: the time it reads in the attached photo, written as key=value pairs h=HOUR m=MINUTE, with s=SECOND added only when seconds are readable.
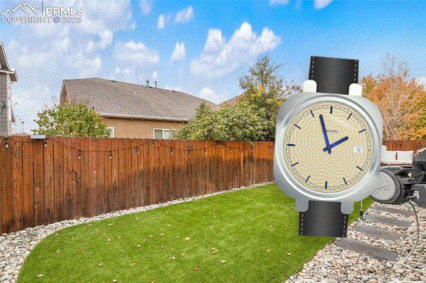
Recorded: h=1 m=57
